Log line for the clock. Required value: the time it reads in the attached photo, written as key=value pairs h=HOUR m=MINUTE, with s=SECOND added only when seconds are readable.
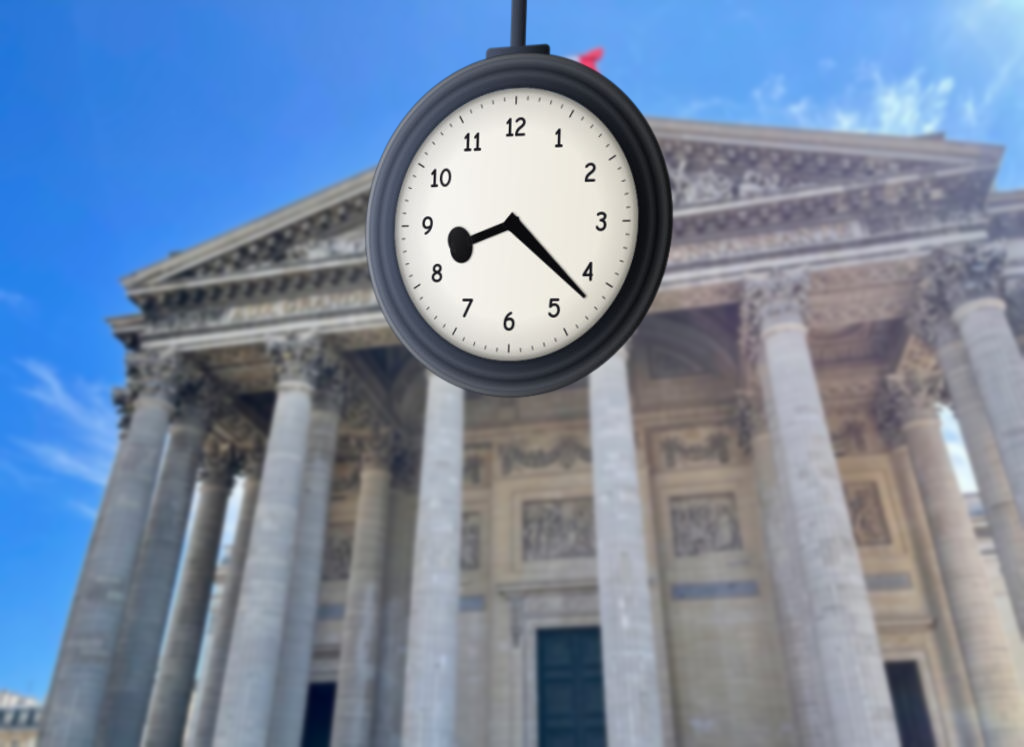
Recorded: h=8 m=22
